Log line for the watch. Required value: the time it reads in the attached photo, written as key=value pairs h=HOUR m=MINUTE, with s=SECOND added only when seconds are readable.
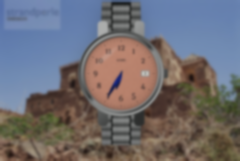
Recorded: h=6 m=35
